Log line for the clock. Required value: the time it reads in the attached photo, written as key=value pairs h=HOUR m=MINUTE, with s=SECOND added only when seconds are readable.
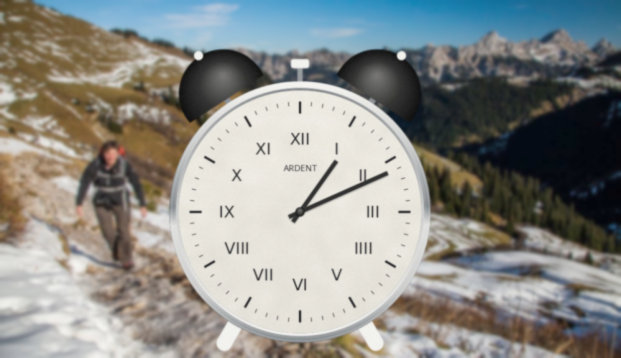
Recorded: h=1 m=11
